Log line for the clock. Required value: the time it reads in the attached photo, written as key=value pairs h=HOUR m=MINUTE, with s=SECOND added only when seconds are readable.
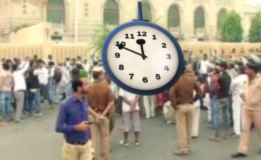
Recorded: h=11 m=49
